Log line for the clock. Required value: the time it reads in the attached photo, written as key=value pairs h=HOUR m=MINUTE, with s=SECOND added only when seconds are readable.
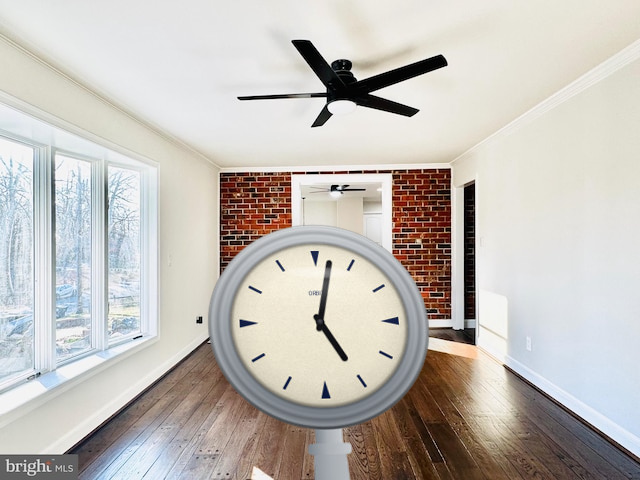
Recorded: h=5 m=2
